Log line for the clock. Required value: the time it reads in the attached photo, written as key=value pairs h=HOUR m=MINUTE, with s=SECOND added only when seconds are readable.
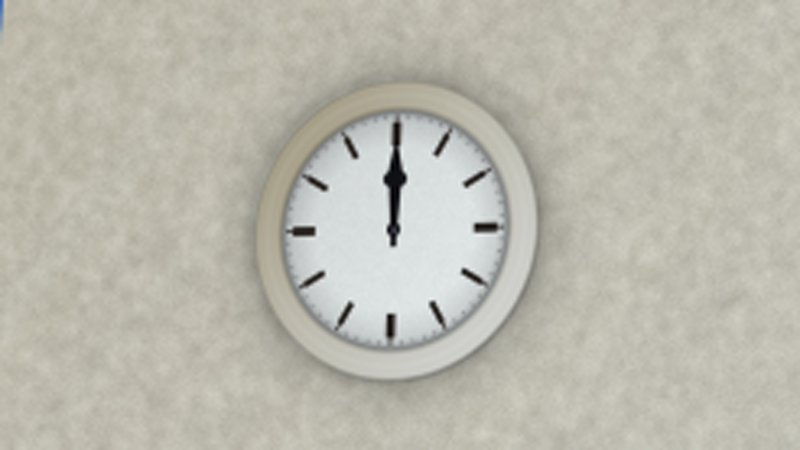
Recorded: h=12 m=0
